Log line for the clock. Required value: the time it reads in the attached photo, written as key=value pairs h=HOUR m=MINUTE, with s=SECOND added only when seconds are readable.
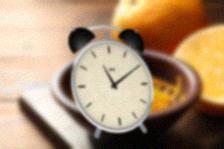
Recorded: h=11 m=10
